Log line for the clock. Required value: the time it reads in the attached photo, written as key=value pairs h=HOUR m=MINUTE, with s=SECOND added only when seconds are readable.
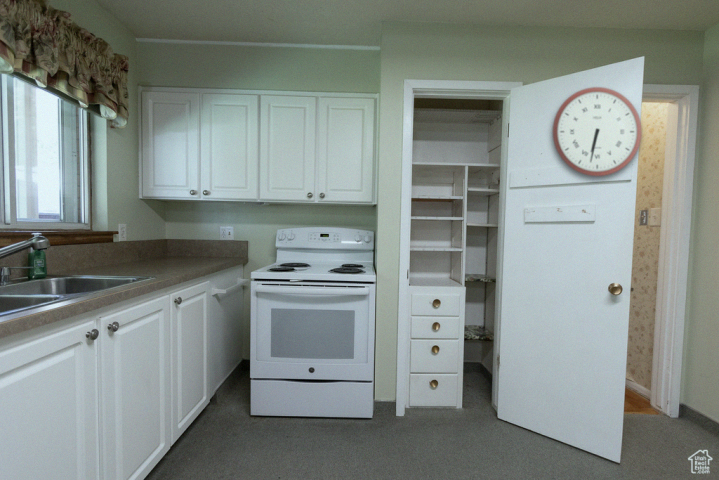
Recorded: h=6 m=32
